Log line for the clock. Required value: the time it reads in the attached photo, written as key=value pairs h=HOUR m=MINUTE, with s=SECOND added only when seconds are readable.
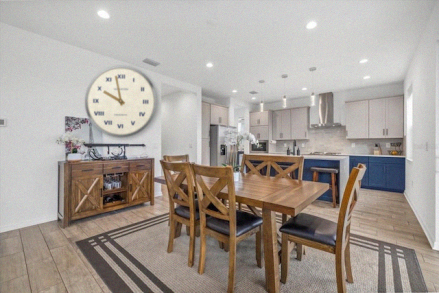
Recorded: h=9 m=58
